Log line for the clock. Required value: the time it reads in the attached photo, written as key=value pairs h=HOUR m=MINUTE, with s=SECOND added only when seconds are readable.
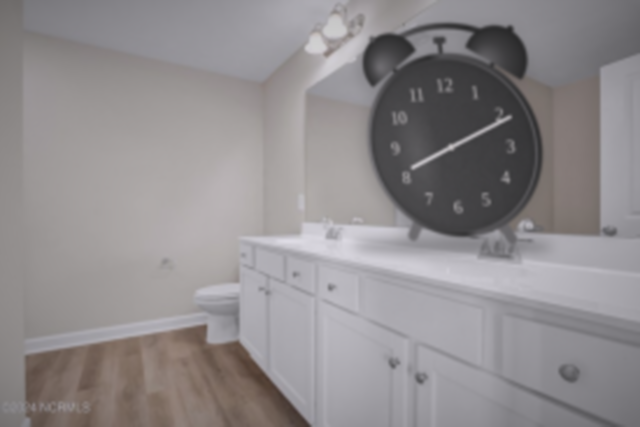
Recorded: h=8 m=11
